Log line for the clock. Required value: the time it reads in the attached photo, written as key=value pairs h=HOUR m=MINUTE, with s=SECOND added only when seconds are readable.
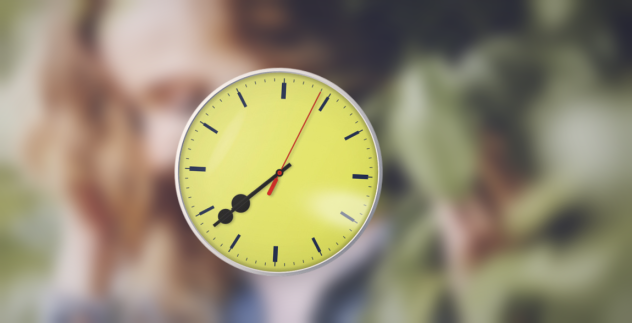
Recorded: h=7 m=38 s=4
